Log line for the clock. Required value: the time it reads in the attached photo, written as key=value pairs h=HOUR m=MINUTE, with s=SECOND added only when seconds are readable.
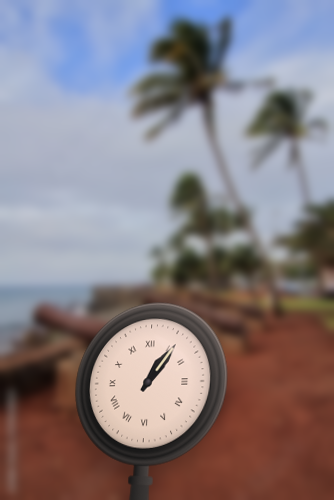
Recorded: h=1 m=6
